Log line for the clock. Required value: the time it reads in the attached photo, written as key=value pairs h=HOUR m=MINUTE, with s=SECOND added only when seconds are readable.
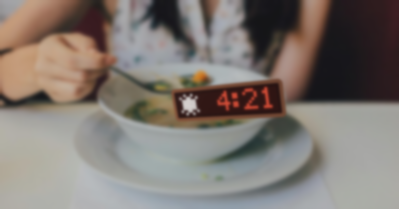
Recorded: h=4 m=21
